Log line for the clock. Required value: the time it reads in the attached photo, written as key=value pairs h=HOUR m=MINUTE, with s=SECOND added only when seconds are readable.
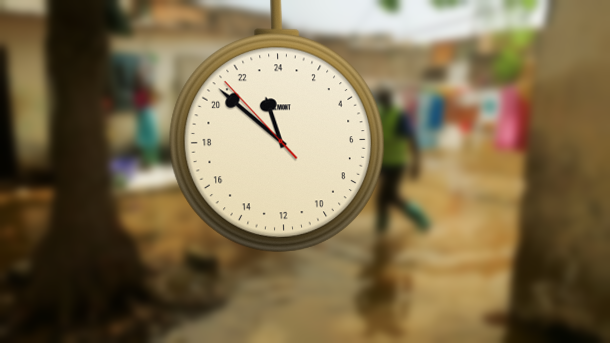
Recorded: h=22 m=51 s=53
